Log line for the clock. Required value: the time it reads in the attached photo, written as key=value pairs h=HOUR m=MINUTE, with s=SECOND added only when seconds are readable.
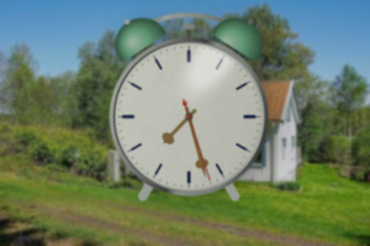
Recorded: h=7 m=27 s=27
